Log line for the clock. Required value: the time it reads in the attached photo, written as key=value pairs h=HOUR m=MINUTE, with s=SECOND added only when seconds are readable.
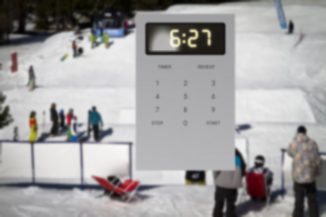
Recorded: h=6 m=27
